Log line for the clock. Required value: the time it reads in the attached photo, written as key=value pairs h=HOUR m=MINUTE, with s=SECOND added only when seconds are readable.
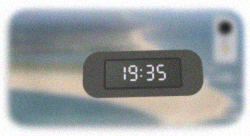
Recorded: h=19 m=35
